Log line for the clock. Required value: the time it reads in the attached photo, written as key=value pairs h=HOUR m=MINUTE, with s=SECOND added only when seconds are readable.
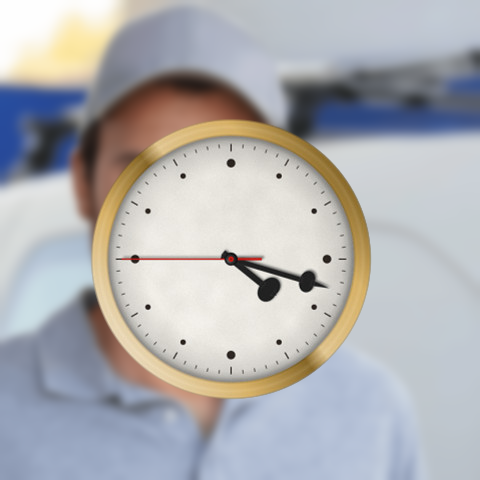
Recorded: h=4 m=17 s=45
